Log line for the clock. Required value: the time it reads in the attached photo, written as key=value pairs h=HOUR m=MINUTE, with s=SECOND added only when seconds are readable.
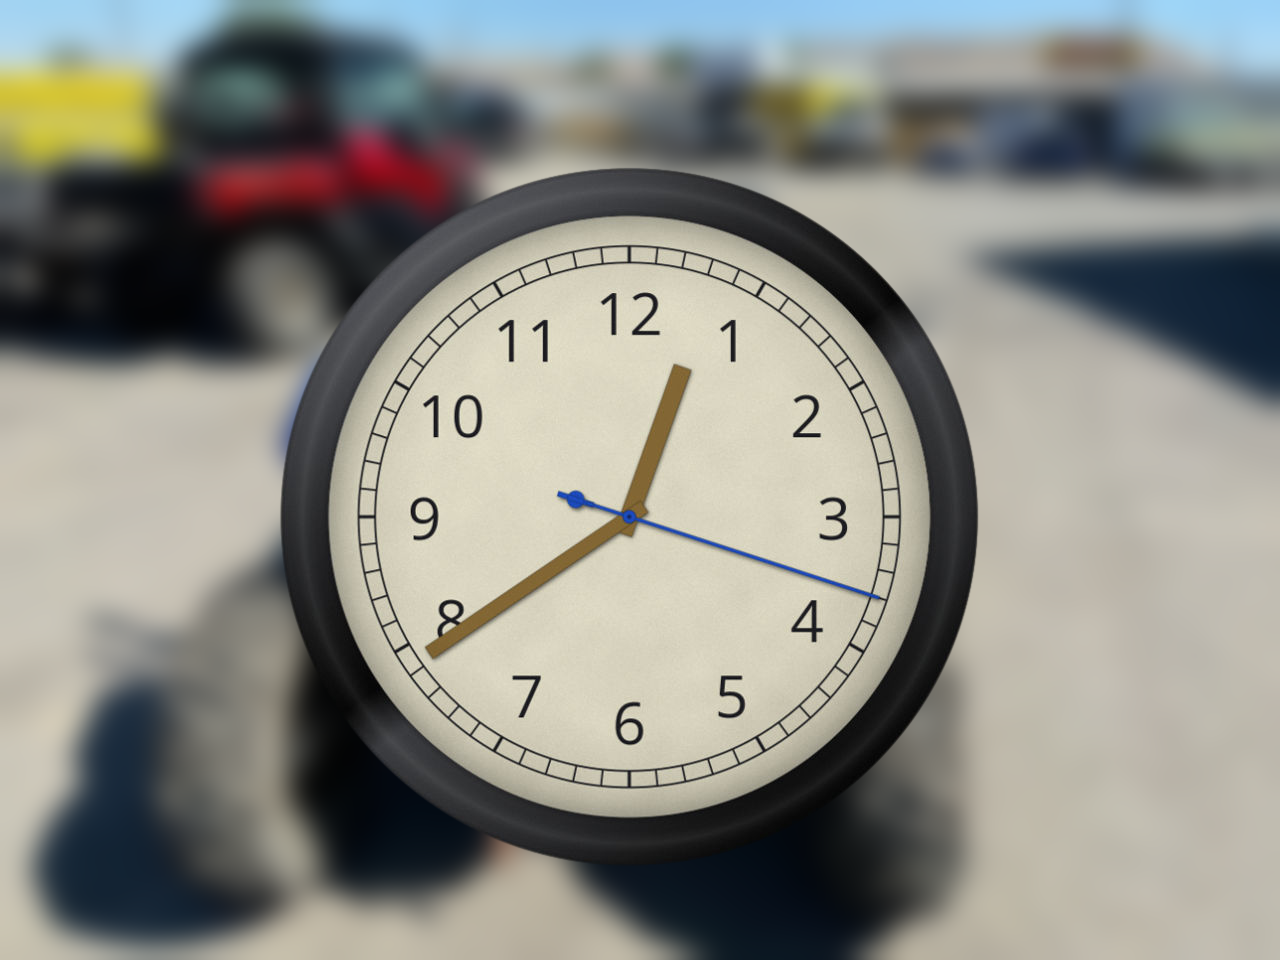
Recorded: h=12 m=39 s=18
